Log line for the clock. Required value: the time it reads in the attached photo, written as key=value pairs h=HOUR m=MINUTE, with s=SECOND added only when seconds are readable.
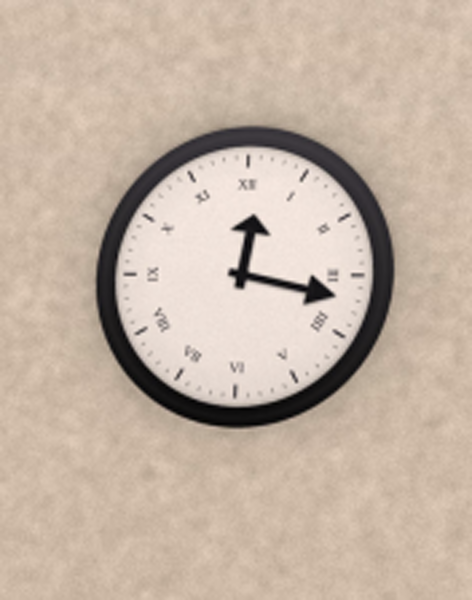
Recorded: h=12 m=17
